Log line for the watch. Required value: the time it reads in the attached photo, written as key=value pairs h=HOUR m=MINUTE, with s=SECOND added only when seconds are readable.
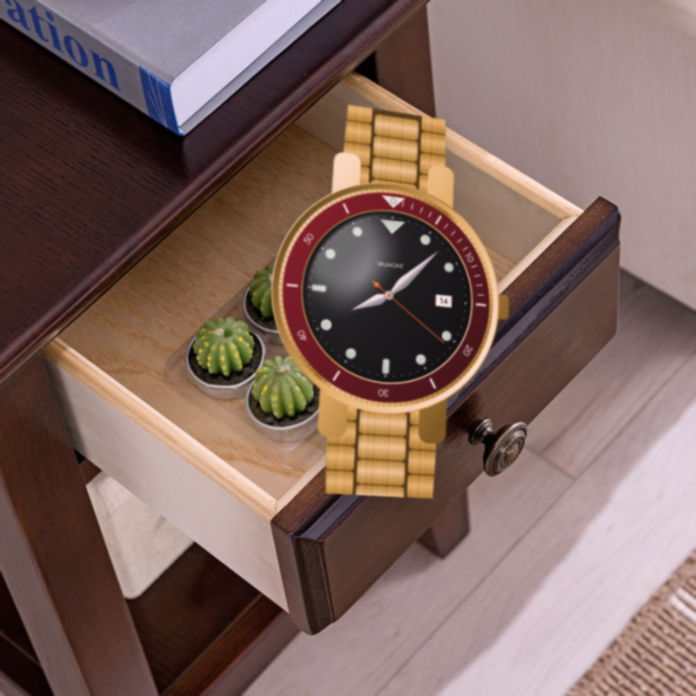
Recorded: h=8 m=7 s=21
